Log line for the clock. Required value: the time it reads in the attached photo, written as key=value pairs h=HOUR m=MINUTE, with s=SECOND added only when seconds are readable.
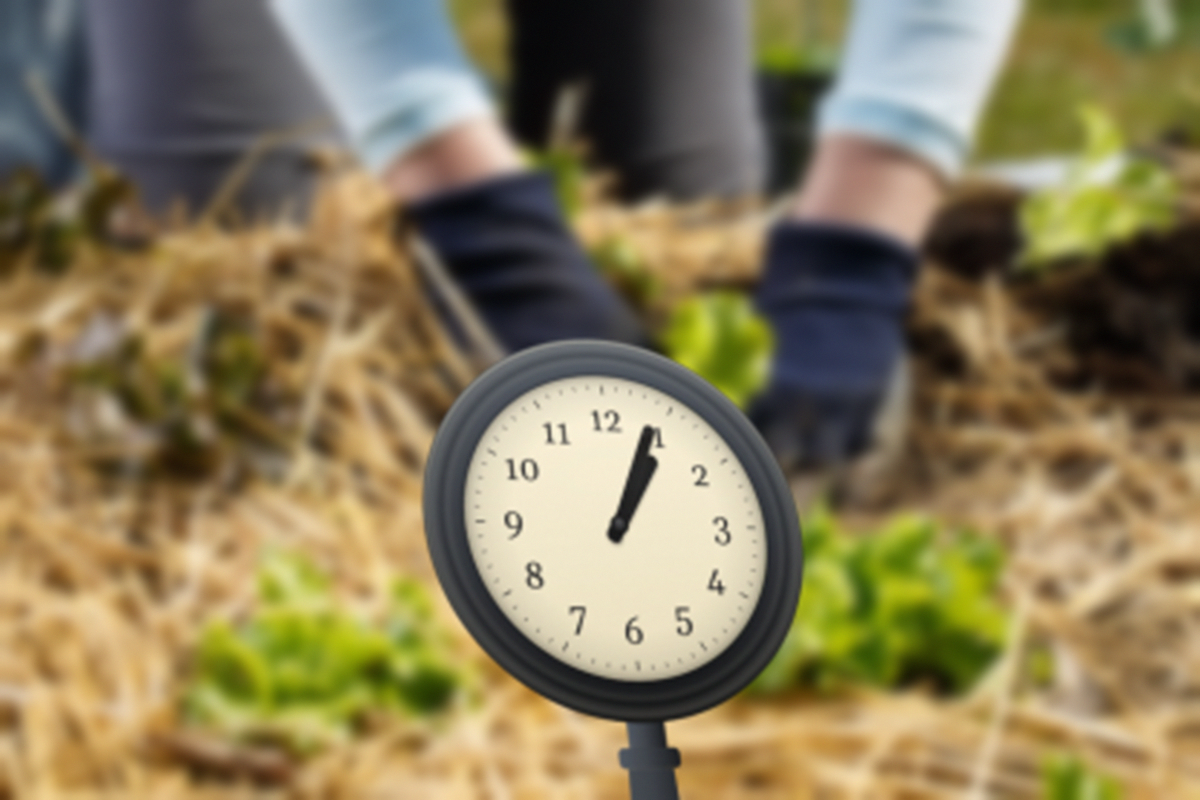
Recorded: h=1 m=4
